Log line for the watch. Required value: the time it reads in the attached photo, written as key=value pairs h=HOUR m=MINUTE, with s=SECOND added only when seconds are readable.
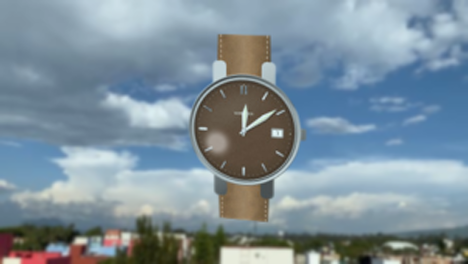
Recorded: h=12 m=9
